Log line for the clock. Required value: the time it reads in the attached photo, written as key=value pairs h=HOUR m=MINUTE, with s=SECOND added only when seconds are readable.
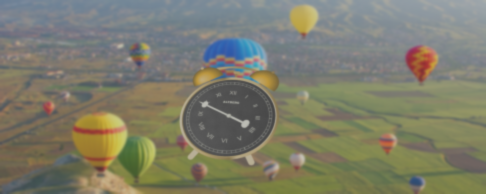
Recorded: h=3 m=49
